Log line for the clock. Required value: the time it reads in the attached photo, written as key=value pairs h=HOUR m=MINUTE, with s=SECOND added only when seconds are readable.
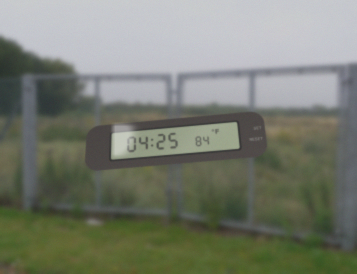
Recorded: h=4 m=25
